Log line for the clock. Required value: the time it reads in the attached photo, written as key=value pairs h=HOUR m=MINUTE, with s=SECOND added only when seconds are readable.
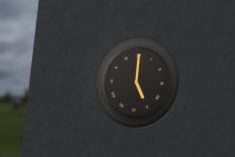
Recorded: h=5 m=0
